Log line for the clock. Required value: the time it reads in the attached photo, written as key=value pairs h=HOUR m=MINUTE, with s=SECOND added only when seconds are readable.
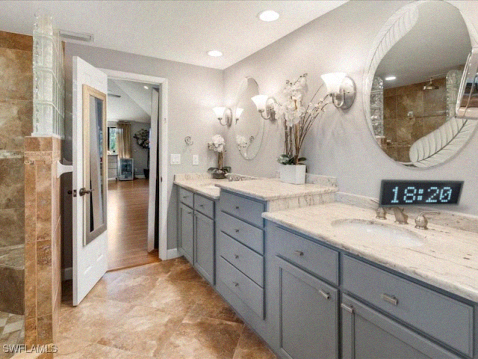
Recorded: h=18 m=20
